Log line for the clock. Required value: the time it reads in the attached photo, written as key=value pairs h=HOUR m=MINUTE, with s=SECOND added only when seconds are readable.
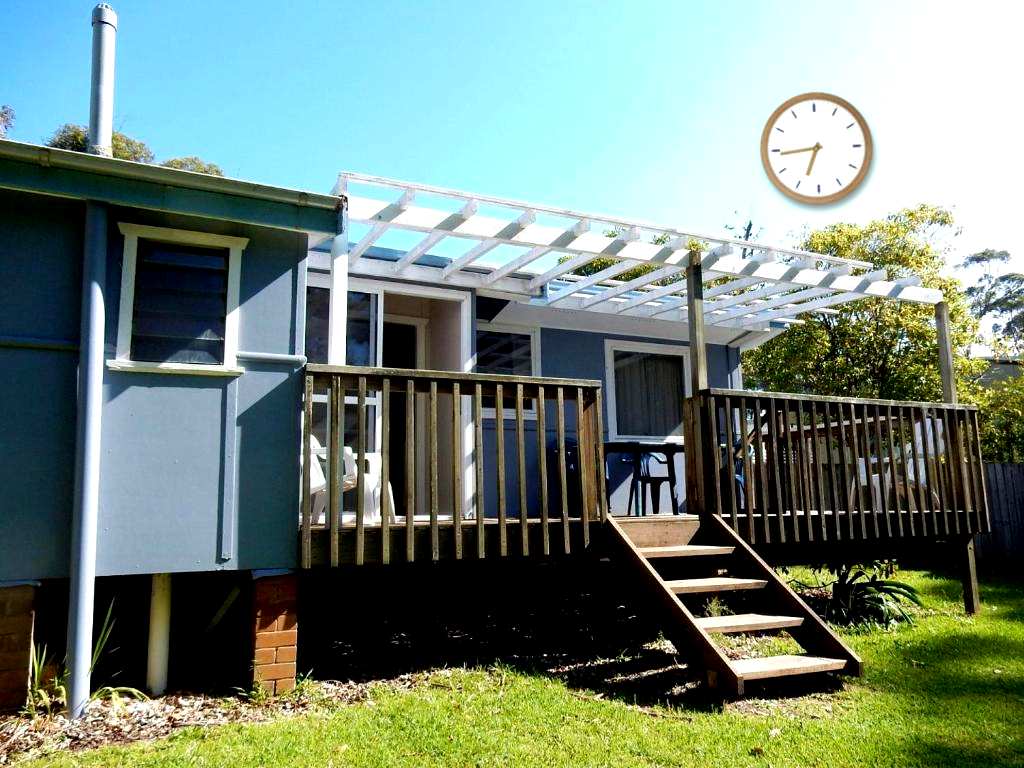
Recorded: h=6 m=44
